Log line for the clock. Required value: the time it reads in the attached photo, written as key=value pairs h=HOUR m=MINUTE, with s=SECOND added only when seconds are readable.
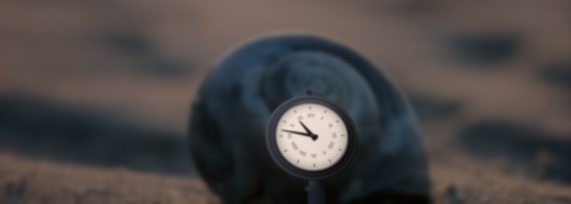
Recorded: h=10 m=47
